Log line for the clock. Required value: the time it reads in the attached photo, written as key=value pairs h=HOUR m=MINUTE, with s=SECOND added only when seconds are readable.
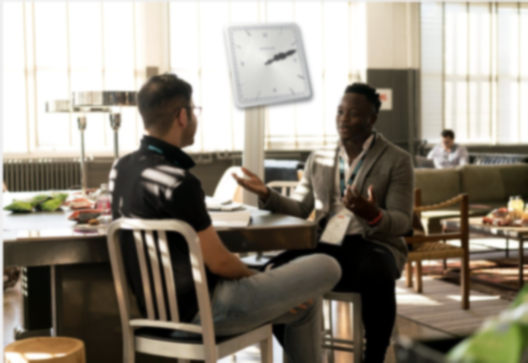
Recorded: h=2 m=12
